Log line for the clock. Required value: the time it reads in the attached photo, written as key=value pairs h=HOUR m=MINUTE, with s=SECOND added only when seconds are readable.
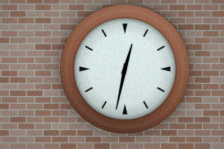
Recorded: h=12 m=32
